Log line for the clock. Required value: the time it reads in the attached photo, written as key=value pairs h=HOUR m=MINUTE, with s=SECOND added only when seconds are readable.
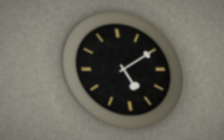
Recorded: h=5 m=10
